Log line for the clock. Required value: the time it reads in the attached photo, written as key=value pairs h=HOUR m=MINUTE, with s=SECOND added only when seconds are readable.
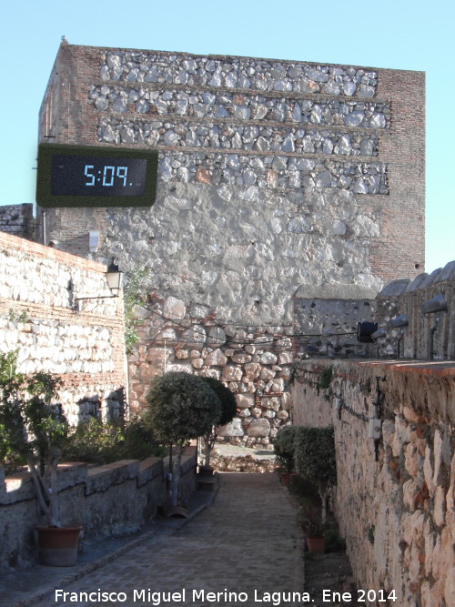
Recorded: h=5 m=9
